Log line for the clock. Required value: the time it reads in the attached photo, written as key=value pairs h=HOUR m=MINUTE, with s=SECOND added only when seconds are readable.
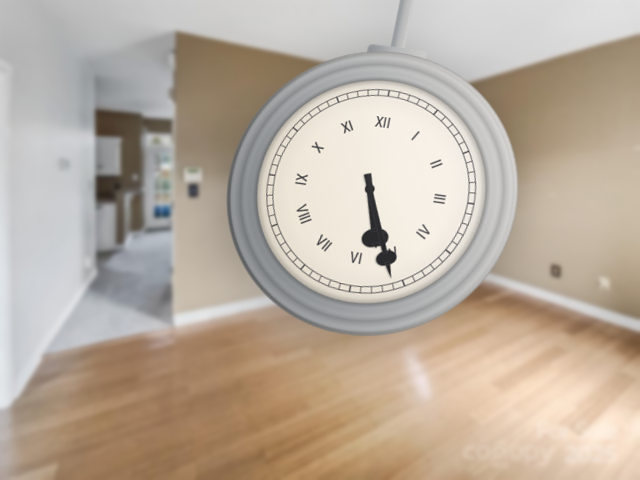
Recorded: h=5 m=26
